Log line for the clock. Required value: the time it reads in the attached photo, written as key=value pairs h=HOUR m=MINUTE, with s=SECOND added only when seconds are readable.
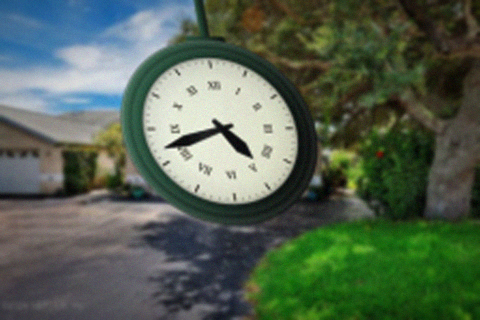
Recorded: h=4 m=42
